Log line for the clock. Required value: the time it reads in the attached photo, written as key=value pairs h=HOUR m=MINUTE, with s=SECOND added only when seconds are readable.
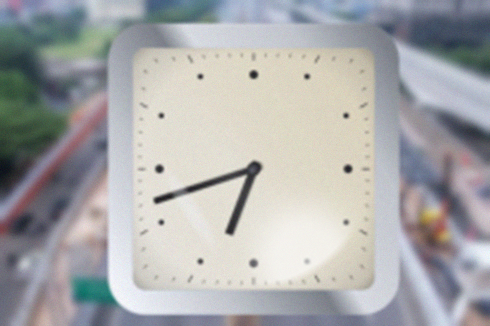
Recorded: h=6 m=42
